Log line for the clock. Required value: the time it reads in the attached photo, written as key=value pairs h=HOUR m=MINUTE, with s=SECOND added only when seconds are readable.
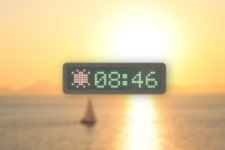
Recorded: h=8 m=46
